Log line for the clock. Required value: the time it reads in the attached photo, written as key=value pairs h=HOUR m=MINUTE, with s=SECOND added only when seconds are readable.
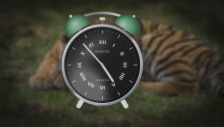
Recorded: h=4 m=53
